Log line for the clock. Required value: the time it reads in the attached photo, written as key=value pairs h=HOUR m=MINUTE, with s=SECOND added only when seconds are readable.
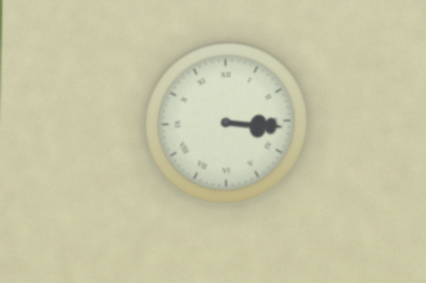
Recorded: h=3 m=16
